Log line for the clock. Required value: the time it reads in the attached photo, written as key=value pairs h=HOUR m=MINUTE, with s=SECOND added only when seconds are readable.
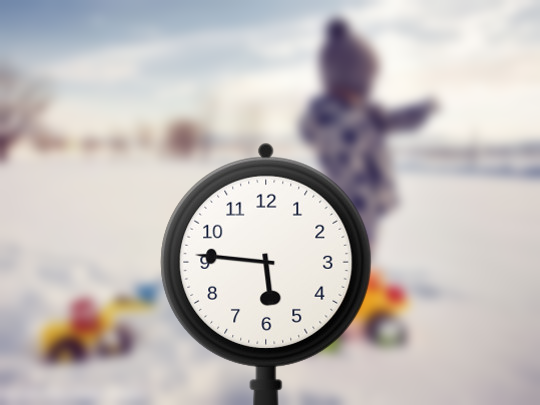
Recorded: h=5 m=46
